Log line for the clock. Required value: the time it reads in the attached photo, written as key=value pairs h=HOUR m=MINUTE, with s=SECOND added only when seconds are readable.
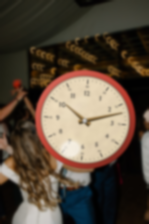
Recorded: h=10 m=12
